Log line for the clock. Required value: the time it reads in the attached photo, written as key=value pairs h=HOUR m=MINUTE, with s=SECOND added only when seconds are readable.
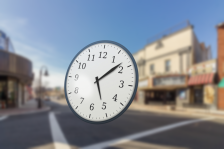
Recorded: h=5 m=8
